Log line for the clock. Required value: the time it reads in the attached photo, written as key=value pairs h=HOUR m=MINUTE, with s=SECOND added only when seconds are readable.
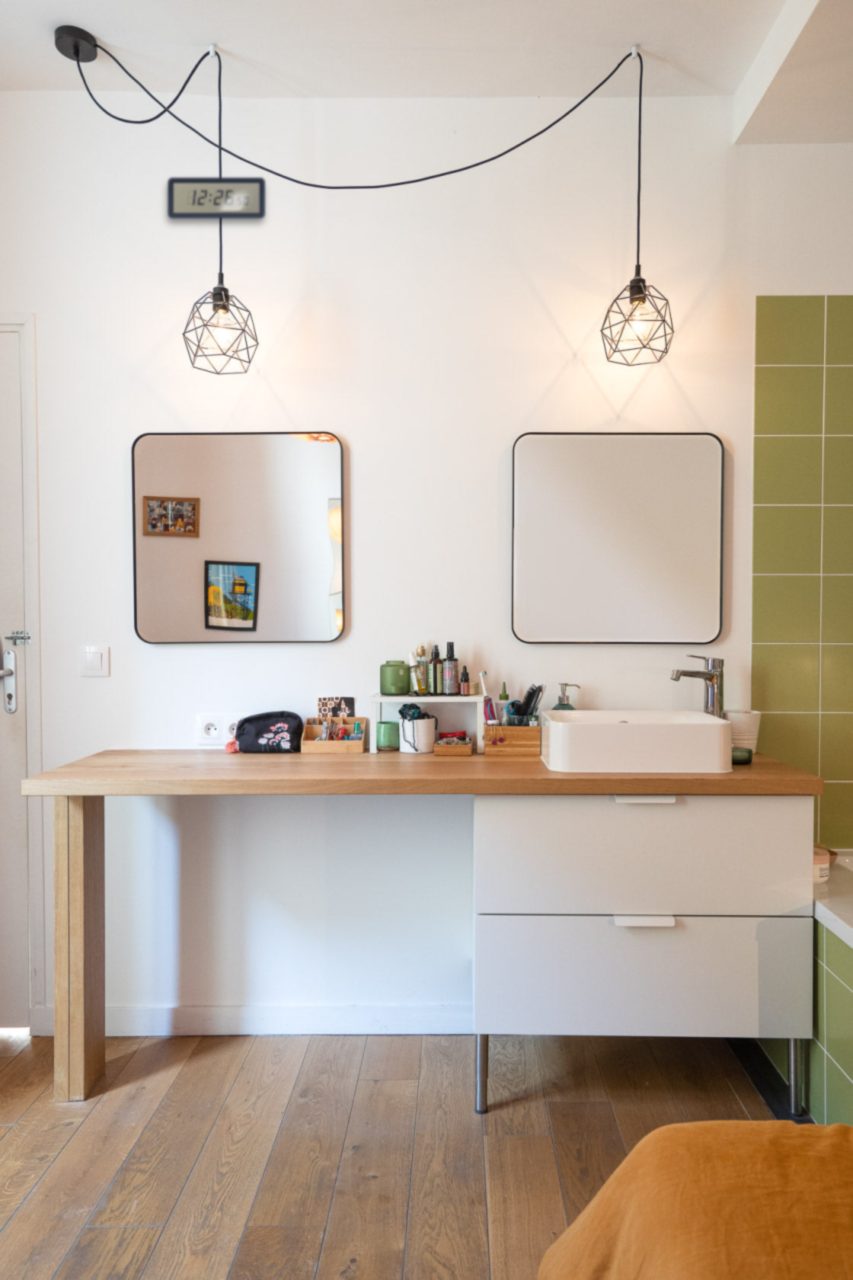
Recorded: h=12 m=26
